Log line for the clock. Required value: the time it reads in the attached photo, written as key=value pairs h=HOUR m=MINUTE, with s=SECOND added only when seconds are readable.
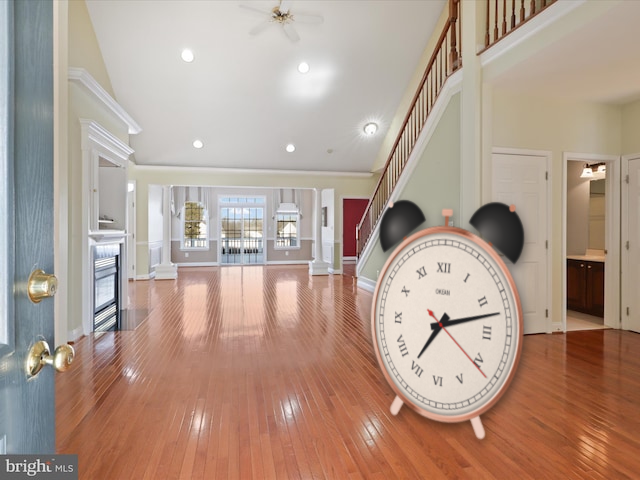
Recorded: h=7 m=12 s=21
